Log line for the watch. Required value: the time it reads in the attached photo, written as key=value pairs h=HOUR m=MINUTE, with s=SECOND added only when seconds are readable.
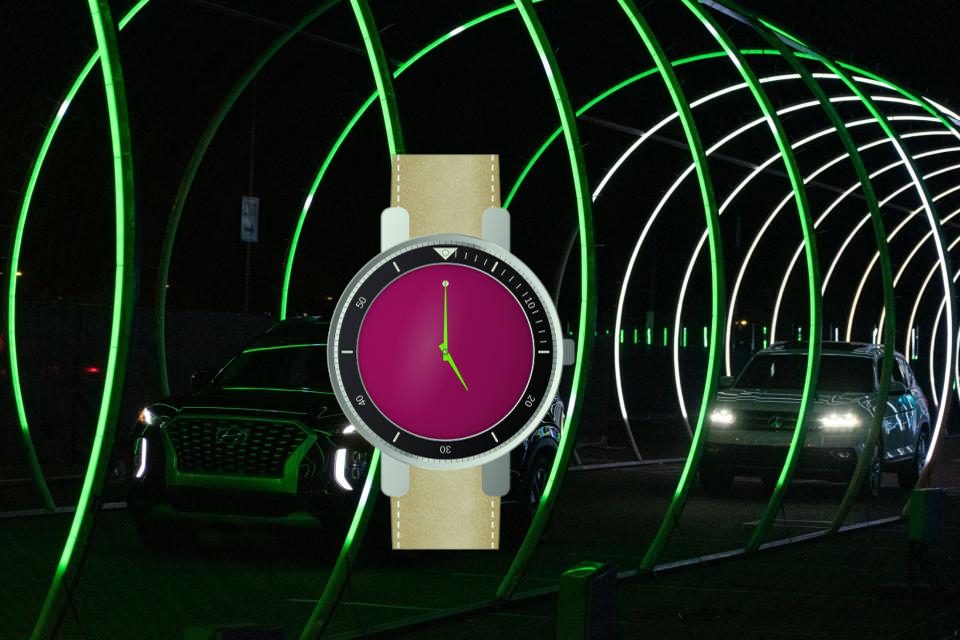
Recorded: h=5 m=0
